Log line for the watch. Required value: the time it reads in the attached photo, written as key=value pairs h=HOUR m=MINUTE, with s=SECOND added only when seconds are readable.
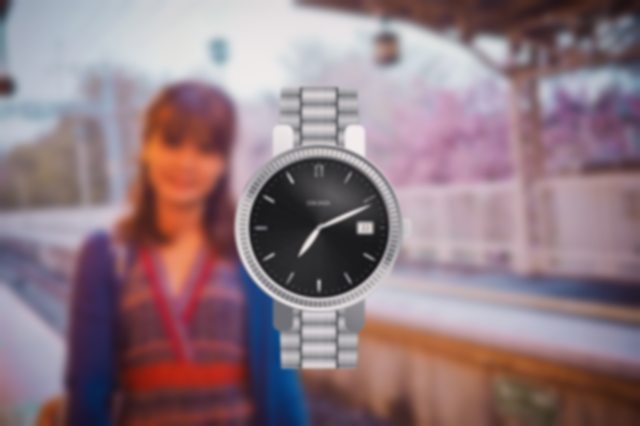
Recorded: h=7 m=11
